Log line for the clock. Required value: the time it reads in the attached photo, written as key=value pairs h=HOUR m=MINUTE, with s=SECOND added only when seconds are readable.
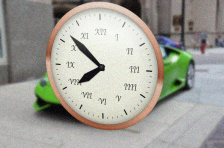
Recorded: h=7 m=52
